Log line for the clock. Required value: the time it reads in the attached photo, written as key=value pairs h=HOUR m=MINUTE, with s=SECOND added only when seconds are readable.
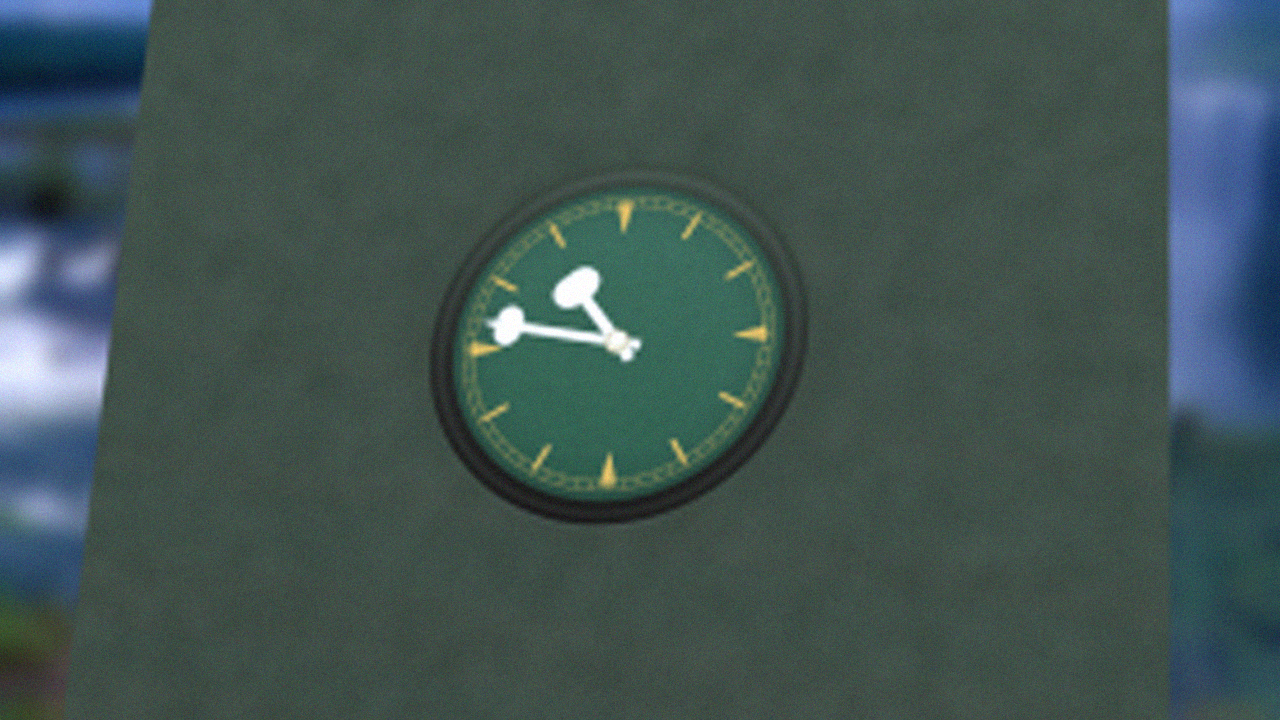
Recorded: h=10 m=47
